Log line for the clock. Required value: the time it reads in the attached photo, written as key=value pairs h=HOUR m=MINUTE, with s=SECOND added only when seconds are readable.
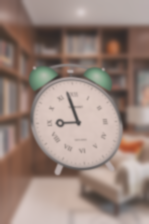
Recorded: h=8 m=58
